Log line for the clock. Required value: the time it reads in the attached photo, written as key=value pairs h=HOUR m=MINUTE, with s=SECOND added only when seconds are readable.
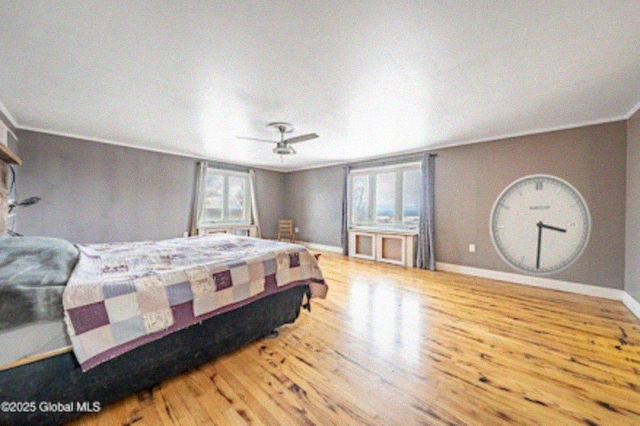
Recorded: h=3 m=31
